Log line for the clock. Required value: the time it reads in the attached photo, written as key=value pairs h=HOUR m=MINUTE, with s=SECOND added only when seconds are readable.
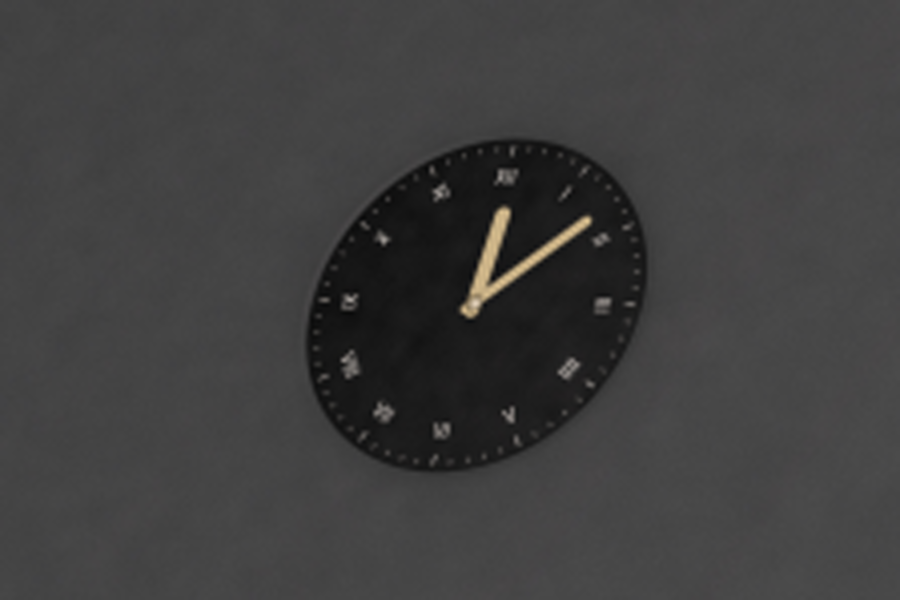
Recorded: h=12 m=8
